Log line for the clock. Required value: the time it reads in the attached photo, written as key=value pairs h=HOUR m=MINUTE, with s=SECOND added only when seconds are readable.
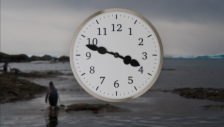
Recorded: h=3 m=48
